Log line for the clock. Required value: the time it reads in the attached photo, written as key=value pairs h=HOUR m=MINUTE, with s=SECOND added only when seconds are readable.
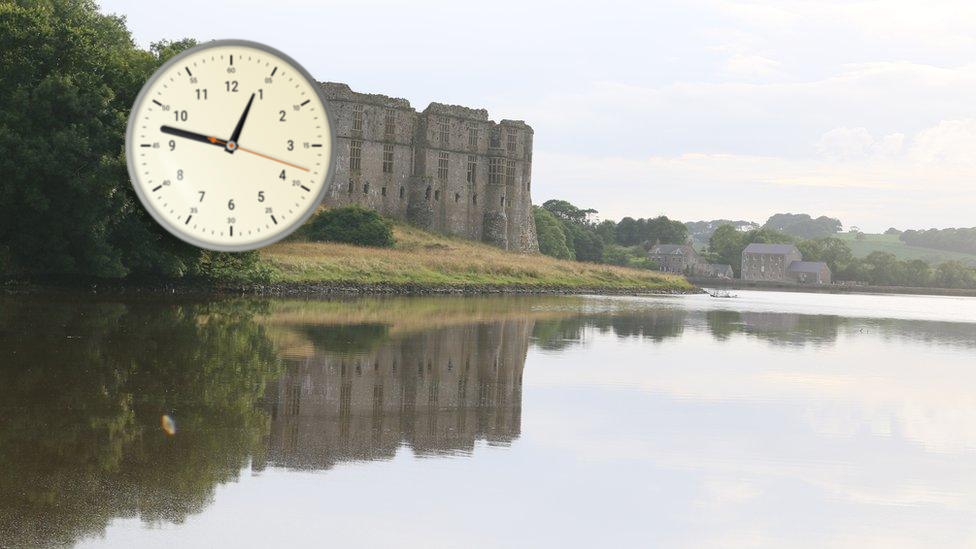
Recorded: h=12 m=47 s=18
